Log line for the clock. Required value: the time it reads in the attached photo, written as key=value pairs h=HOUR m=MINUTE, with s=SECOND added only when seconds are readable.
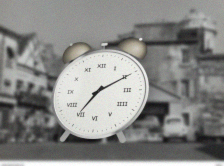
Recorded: h=7 m=10
